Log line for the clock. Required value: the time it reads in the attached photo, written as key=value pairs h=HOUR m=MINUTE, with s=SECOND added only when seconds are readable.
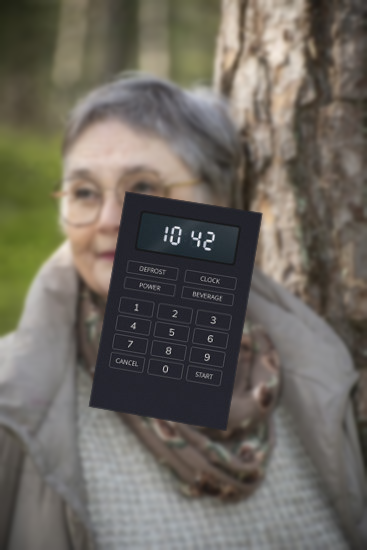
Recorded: h=10 m=42
